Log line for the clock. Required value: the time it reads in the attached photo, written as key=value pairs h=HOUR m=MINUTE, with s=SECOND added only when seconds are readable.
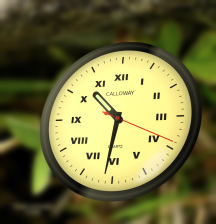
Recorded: h=10 m=31 s=19
